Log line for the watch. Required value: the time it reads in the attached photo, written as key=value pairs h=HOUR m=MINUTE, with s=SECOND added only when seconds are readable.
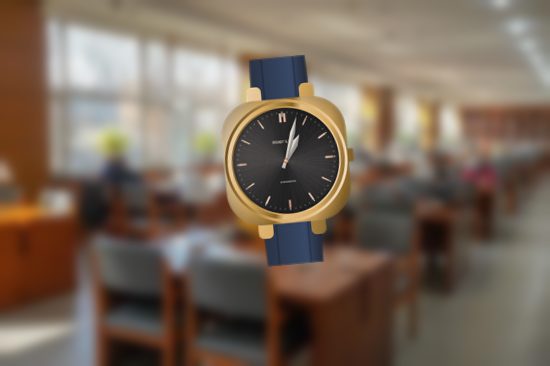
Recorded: h=1 m=3
